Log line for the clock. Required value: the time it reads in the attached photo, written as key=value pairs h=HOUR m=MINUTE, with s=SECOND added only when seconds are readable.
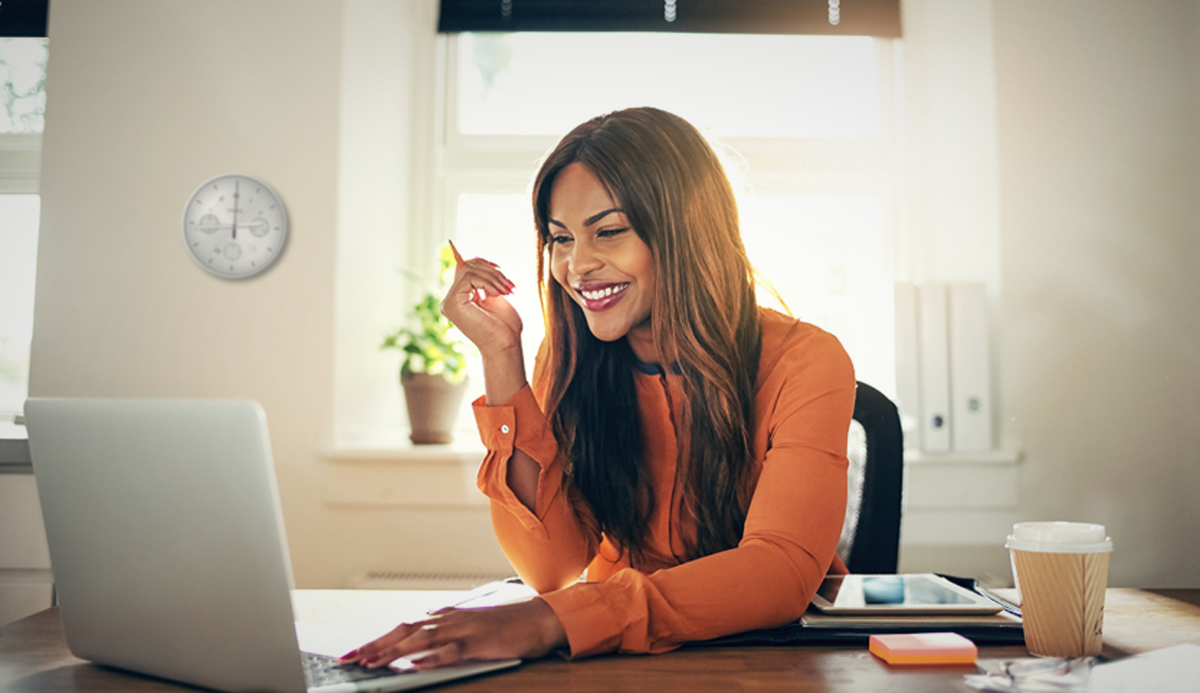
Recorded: h=2 m=44
